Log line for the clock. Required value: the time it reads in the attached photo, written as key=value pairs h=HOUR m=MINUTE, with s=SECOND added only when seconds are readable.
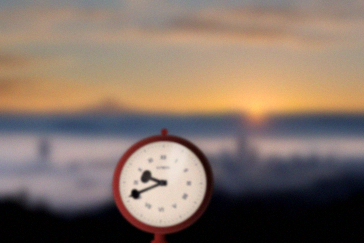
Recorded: h=9 m=41
